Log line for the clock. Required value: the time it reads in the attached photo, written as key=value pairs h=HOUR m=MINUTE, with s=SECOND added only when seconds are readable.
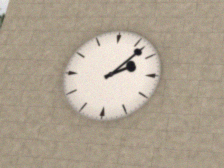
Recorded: h=2 m=7
